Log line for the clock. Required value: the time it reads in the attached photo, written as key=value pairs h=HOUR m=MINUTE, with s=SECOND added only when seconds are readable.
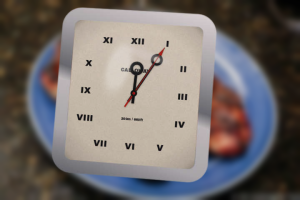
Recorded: h=12 m=5 s=5
